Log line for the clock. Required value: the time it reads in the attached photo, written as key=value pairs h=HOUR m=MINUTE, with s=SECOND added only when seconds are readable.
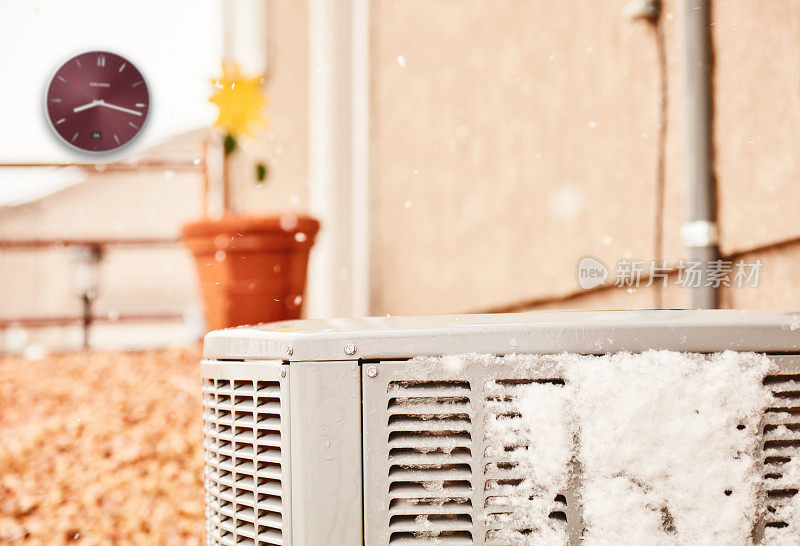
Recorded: h=8 m=17
